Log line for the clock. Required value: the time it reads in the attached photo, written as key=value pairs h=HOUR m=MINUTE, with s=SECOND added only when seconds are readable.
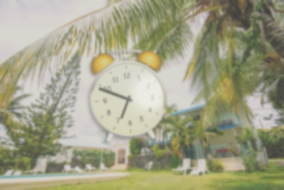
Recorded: h=6 m=49
